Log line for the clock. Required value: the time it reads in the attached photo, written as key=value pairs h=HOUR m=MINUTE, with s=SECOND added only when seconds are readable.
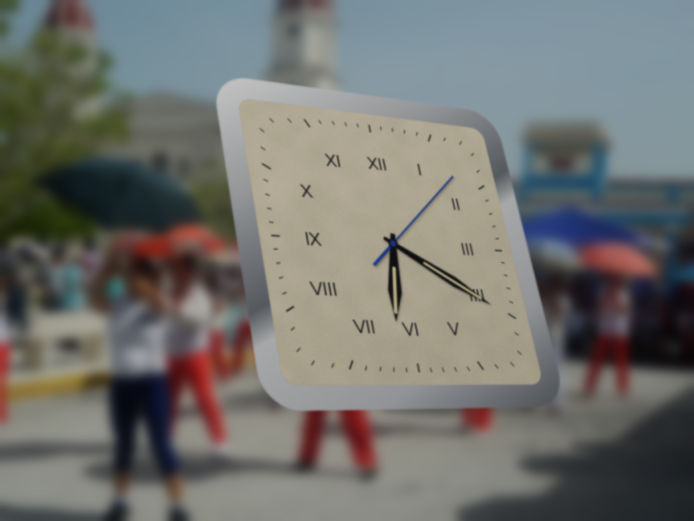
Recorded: h=6 m=20 s=8
